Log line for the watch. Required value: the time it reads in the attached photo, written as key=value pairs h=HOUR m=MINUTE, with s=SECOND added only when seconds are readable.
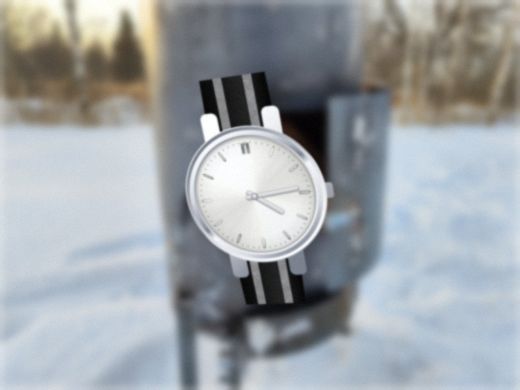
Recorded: h=4 m=14
